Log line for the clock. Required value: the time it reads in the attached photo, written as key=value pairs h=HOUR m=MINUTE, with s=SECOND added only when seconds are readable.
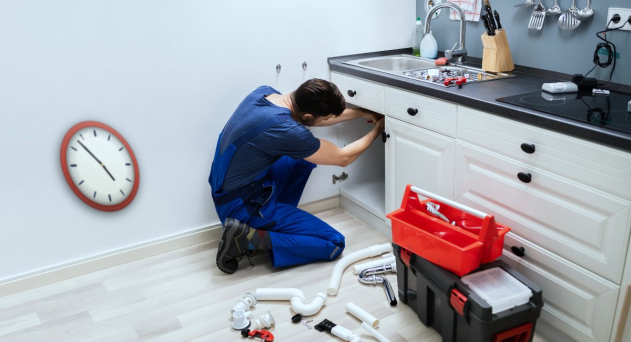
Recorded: h=4 m=53
